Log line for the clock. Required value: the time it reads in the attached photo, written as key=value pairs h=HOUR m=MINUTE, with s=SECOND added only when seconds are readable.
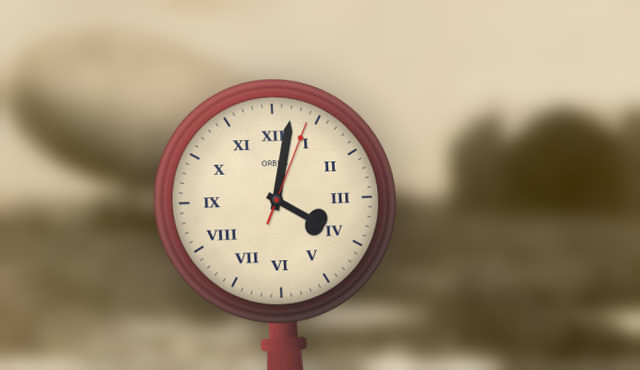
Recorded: h=4 m=2 s=4
